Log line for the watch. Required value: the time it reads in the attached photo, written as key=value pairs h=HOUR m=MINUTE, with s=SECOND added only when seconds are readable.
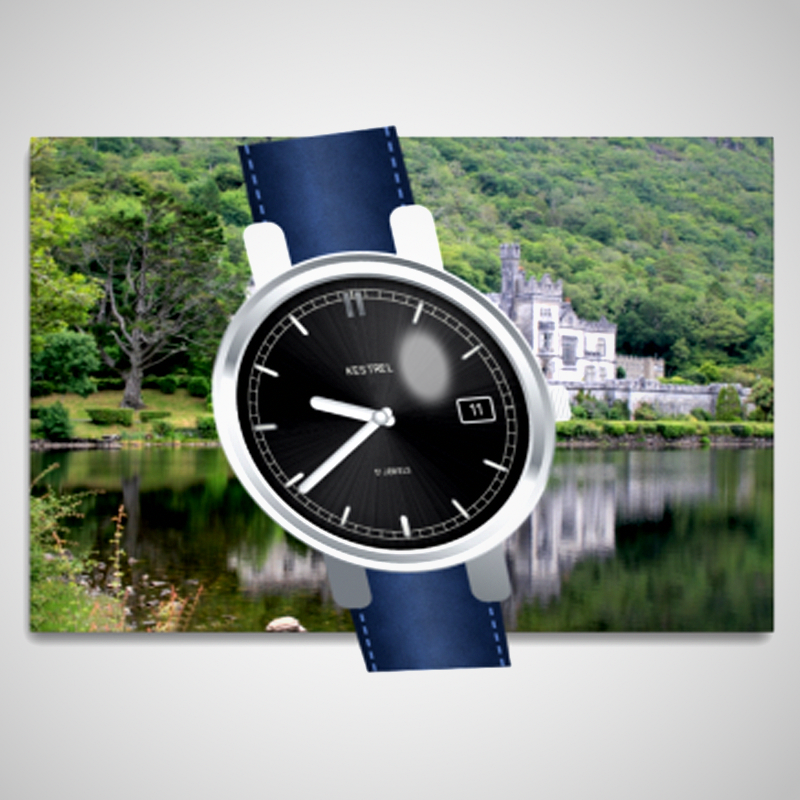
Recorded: h=9 m=39
